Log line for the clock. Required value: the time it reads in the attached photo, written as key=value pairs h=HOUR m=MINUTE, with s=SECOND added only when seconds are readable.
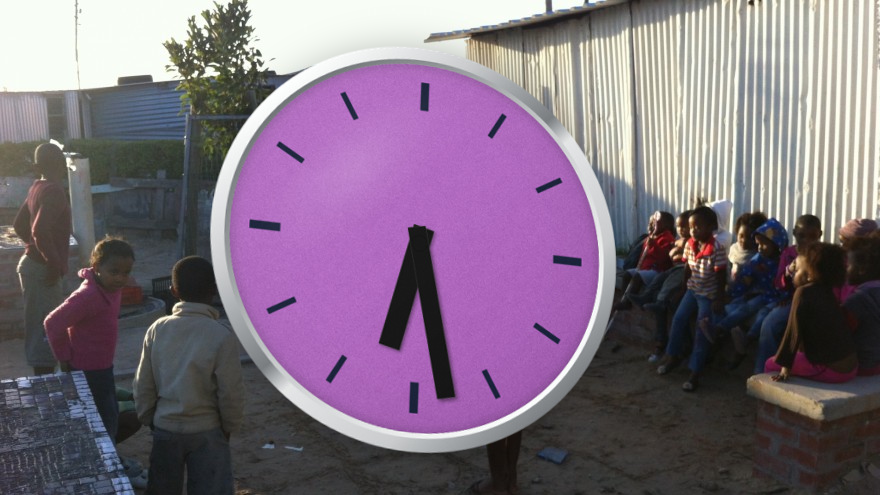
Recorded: h=6 m=28
